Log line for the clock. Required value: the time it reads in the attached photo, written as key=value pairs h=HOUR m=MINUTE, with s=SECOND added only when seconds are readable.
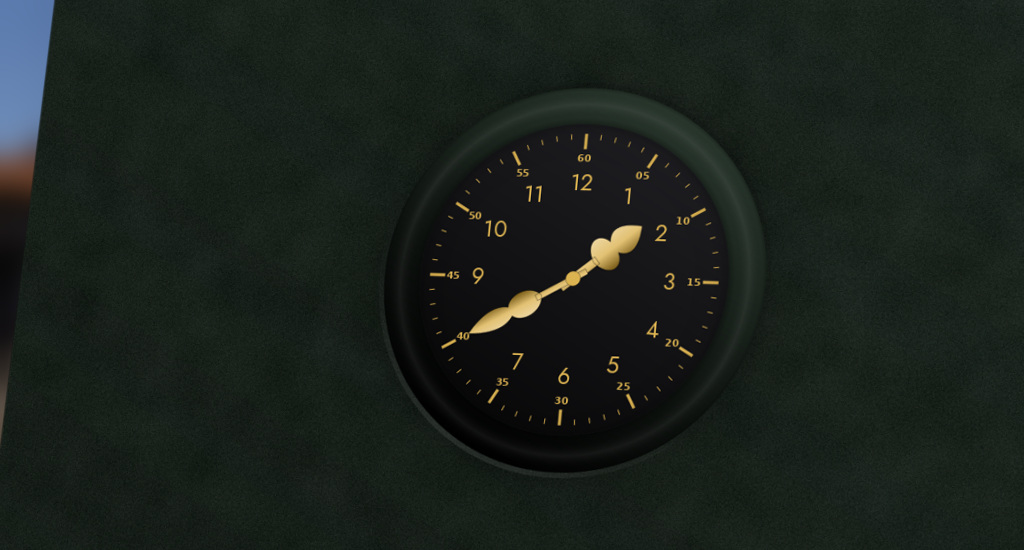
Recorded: h=1 m=40
